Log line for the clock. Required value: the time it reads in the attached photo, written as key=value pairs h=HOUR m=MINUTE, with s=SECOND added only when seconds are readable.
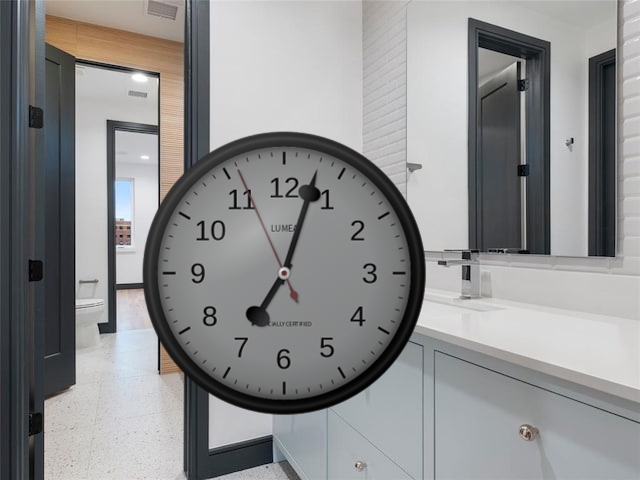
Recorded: h=7 m=2 s=56
